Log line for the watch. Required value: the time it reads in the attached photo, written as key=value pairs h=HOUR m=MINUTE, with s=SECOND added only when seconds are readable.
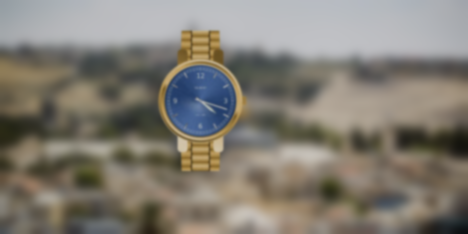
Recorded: h=4 m=18
